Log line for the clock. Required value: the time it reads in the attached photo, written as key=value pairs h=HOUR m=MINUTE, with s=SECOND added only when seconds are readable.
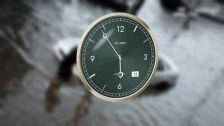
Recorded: h=5 m=54
